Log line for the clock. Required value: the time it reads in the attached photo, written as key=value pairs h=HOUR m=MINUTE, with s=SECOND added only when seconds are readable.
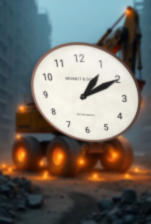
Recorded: h=1 m=10
